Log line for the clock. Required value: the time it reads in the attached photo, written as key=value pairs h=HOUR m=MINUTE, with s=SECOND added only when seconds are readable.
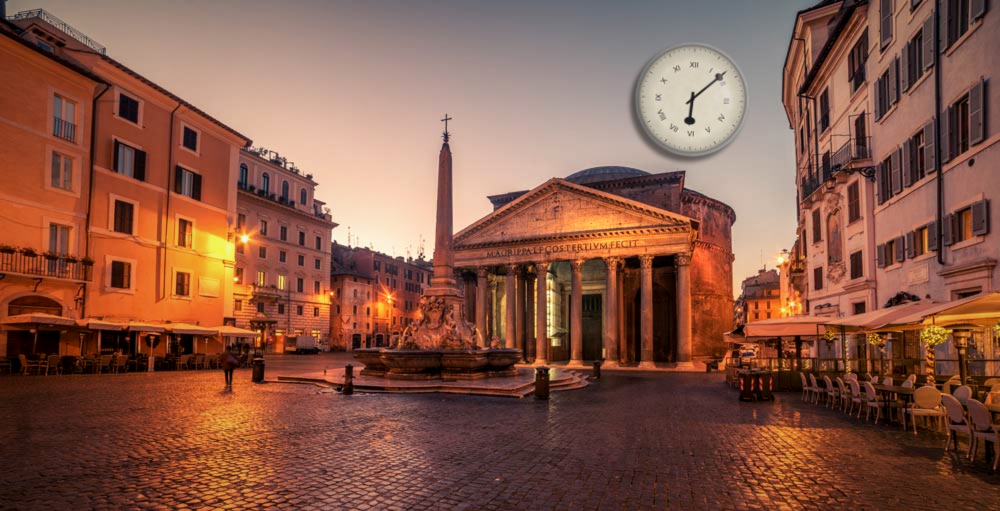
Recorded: h=6 m=8
